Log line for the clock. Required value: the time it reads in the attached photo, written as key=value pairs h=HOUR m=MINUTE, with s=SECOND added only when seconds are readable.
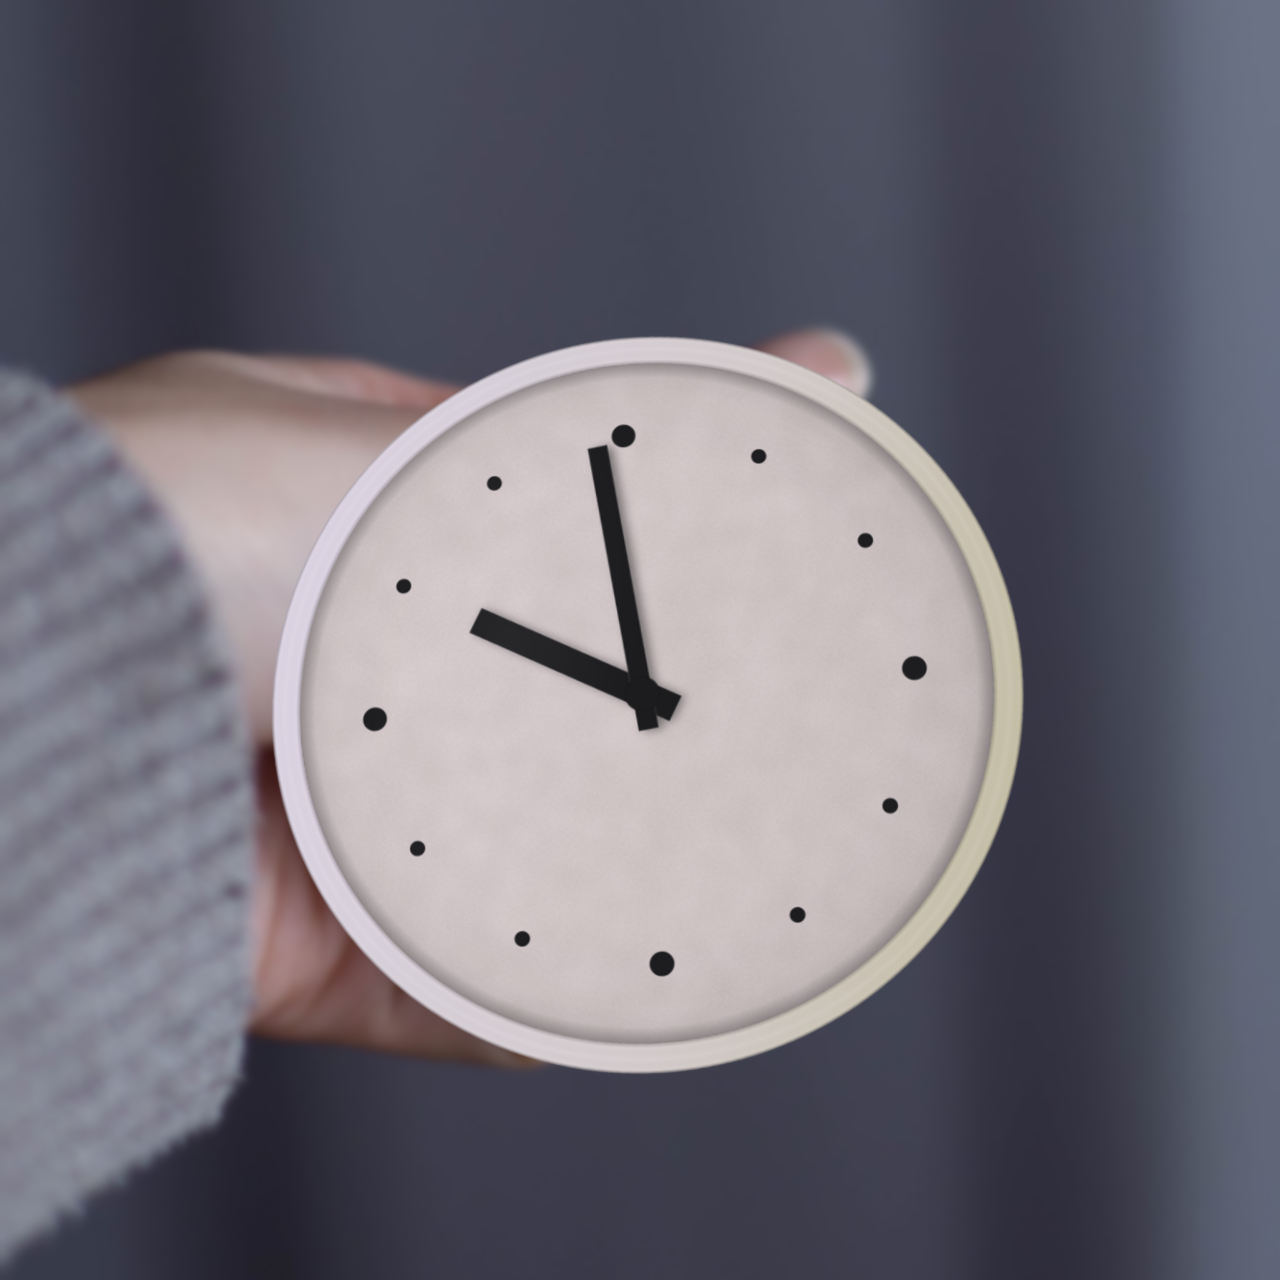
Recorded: h=9 m=59
